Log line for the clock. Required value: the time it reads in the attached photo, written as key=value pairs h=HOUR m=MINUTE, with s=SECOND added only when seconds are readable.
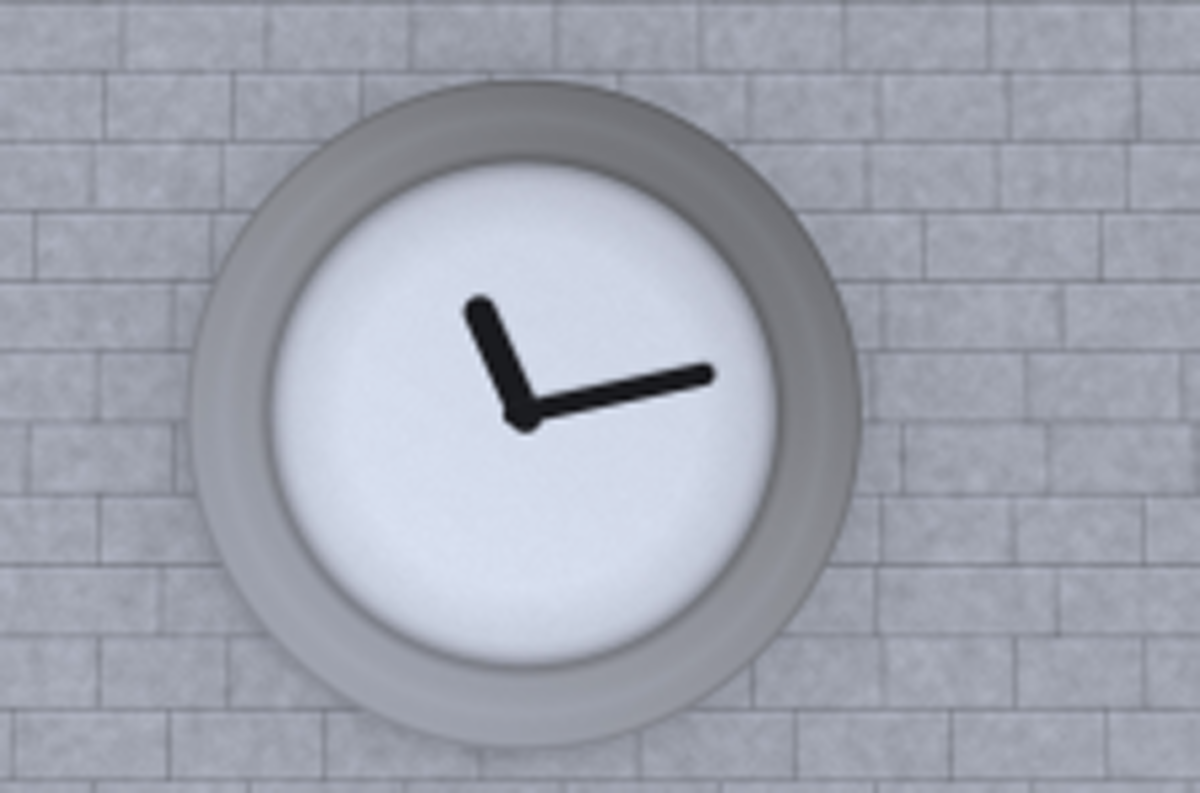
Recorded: h=11 m=13
